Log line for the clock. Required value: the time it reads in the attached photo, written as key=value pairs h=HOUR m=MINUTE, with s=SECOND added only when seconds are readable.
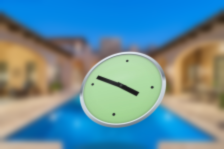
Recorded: h=3 m=48
